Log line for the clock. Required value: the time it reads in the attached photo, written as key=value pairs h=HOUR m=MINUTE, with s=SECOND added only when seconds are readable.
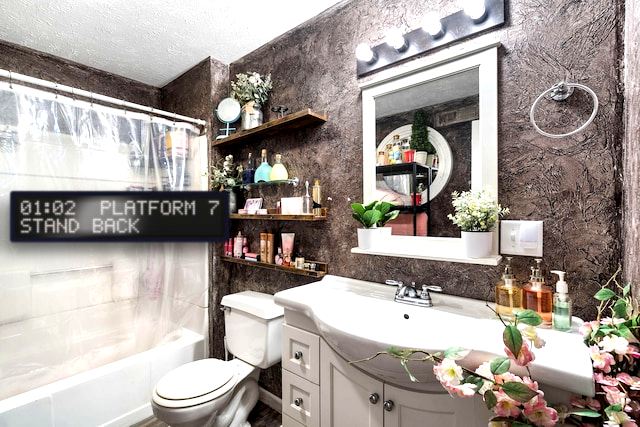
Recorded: h=1 m=2
